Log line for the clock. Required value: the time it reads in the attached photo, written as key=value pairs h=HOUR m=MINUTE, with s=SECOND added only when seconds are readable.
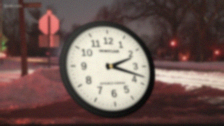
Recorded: h=2 m=18
